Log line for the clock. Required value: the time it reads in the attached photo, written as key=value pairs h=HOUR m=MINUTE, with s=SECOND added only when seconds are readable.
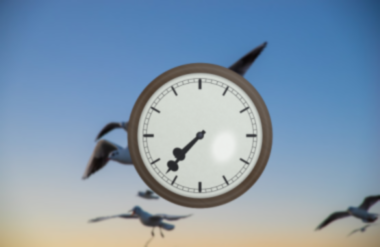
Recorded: h=7 m=37
